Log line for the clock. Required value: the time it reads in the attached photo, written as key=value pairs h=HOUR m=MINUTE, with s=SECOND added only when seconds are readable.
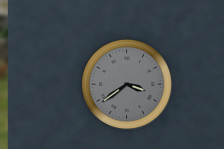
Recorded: h=3 m=39
